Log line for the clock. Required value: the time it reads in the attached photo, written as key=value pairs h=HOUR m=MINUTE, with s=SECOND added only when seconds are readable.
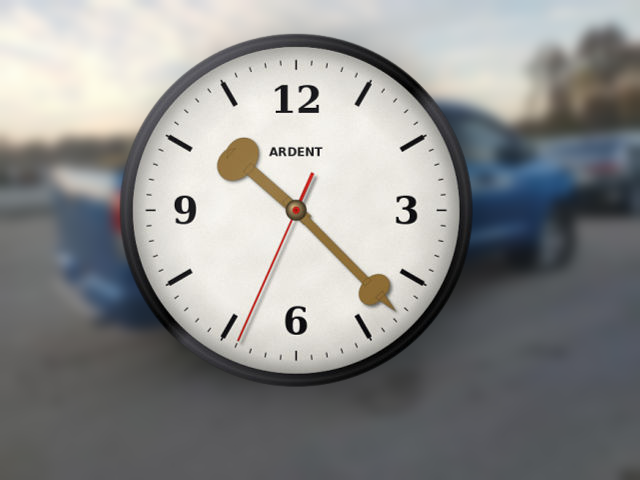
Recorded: h=10 m=22 s=34
